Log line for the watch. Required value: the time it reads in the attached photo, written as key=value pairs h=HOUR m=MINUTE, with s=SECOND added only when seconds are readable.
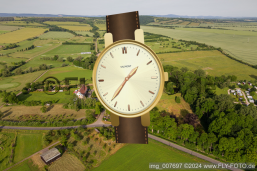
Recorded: h=1 m=37
